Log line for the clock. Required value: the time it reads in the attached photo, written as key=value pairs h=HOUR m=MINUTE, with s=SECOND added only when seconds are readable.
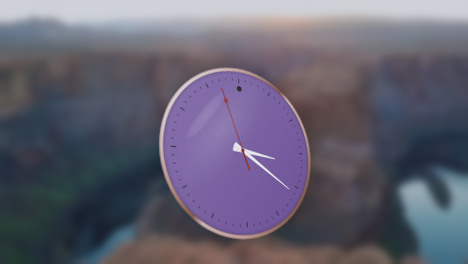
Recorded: h=3 m=20 s=57
